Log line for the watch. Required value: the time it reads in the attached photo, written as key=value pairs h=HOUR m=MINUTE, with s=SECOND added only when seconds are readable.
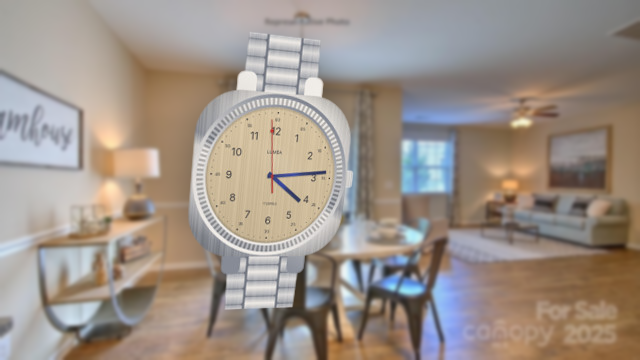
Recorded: h=4 m=13 s=59
